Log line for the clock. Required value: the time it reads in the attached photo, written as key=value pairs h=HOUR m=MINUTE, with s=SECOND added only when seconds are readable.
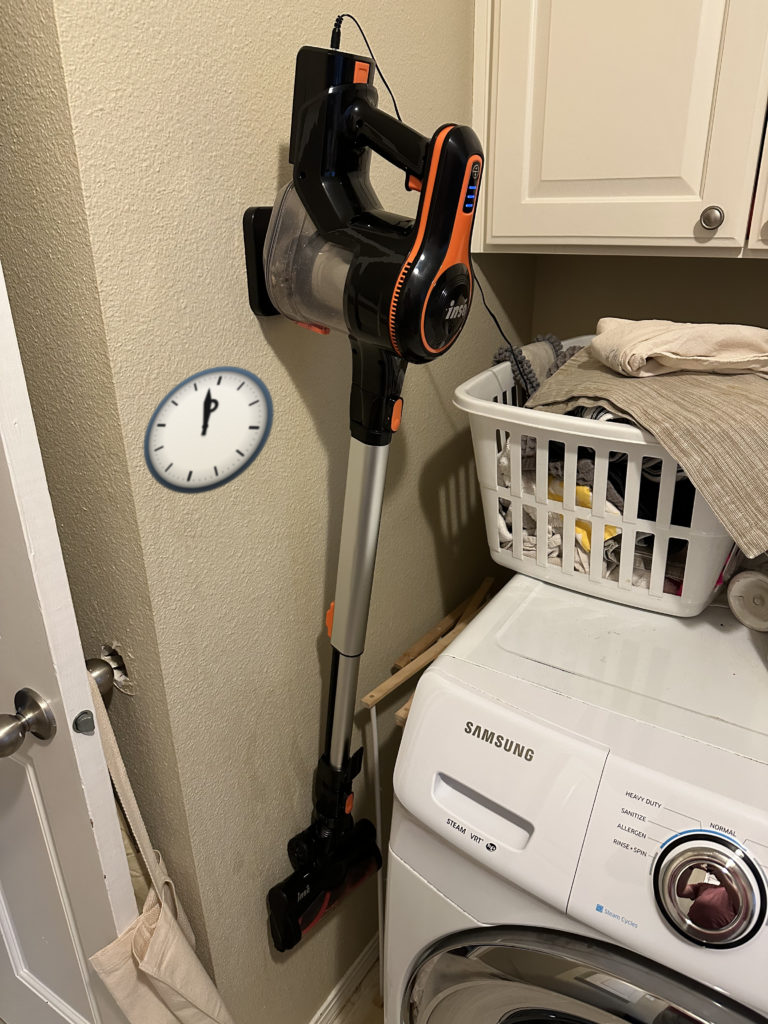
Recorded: h=11 m=58
